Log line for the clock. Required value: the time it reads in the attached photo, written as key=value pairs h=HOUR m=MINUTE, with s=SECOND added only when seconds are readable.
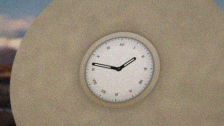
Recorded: h=1 m=47
